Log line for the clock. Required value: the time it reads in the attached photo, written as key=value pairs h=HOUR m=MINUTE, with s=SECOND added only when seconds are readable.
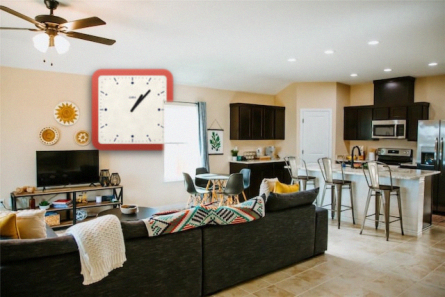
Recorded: h=1 m=7
